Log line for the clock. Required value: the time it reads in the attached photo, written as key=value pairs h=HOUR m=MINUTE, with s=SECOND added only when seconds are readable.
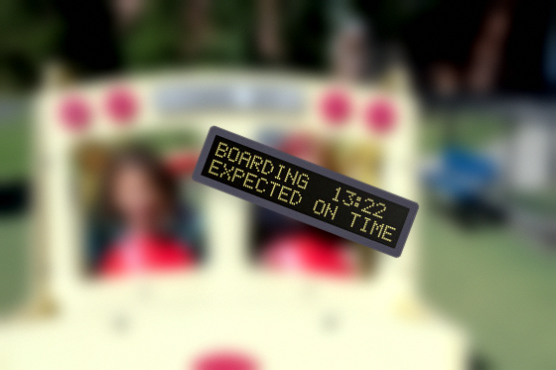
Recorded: h=13 m=22
